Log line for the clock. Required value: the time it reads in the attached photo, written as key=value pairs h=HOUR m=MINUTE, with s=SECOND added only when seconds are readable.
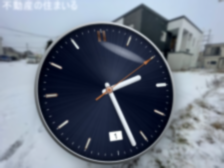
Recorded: h=2 m=27 s=10
